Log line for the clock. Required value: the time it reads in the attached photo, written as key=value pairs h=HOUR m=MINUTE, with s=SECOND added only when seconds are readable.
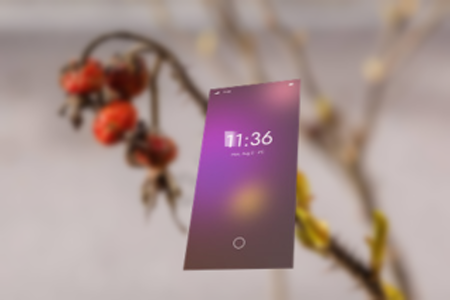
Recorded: h=11 m=36
